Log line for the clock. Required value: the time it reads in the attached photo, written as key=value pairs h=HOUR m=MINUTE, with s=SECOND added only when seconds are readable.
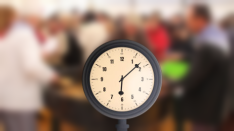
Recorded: h=6 m=8
